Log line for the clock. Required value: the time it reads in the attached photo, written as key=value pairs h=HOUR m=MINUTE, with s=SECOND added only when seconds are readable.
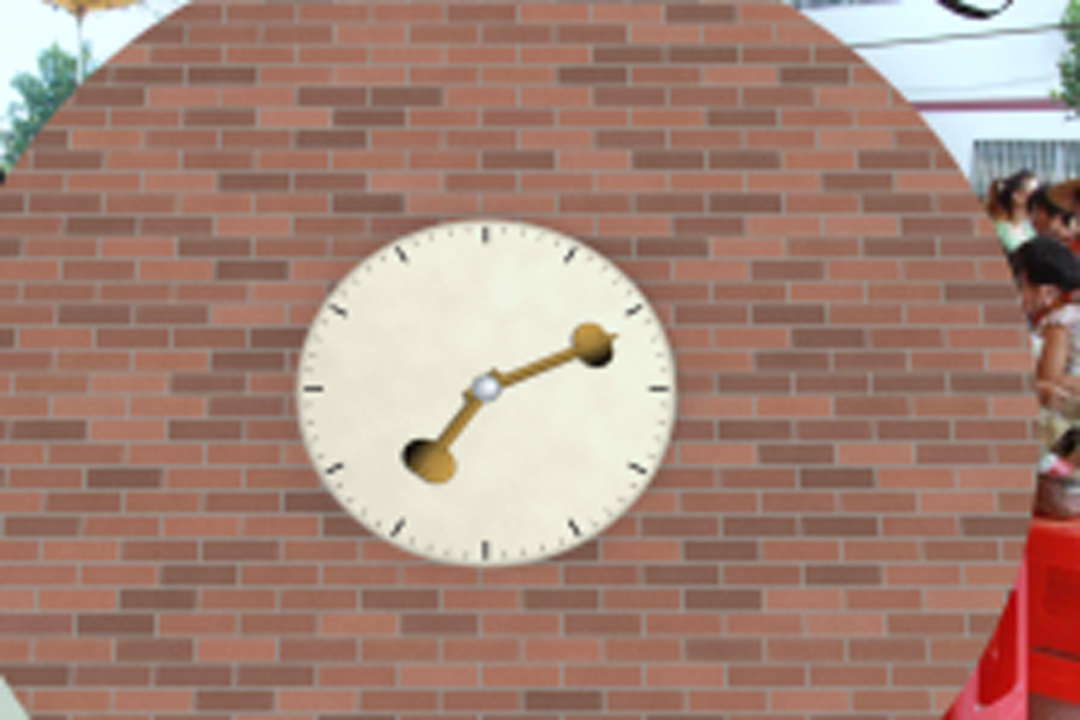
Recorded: h=7 m=11
